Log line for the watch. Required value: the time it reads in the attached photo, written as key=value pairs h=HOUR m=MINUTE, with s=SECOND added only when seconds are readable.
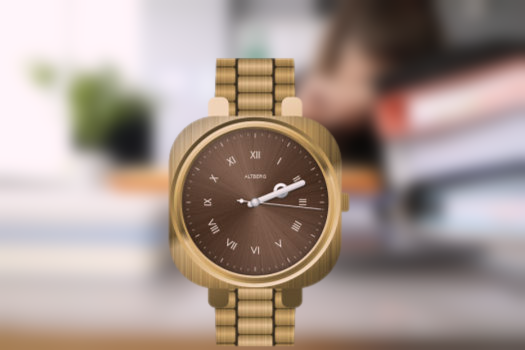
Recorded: h=2 m=11 s=16
